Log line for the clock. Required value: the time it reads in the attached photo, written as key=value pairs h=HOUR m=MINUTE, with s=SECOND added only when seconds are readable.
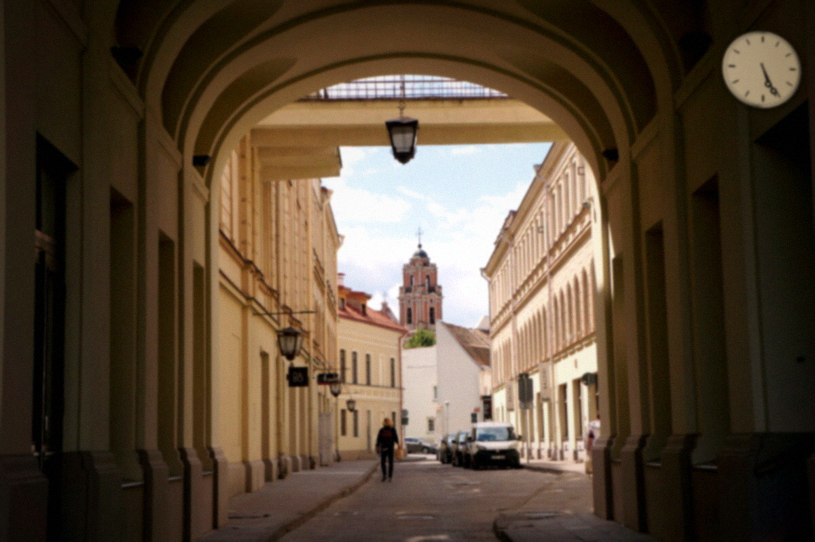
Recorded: h=5 m=26
